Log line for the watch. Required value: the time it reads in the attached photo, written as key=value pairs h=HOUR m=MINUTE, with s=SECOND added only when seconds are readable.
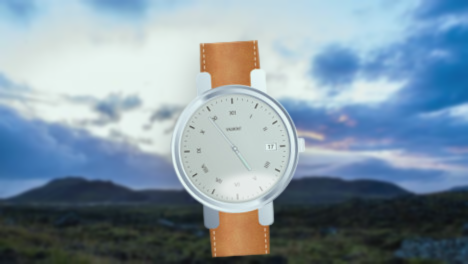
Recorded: h=4 m=54
